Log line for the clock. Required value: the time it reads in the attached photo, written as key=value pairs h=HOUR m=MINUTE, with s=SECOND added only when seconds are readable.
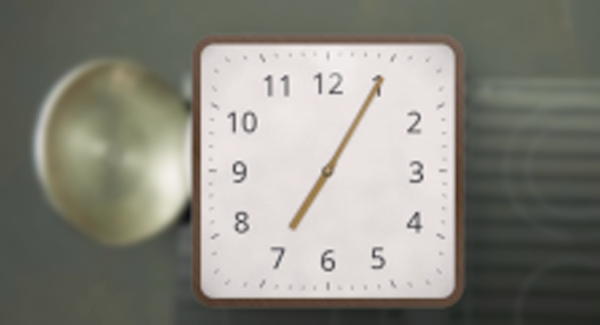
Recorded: h=7 m=5
